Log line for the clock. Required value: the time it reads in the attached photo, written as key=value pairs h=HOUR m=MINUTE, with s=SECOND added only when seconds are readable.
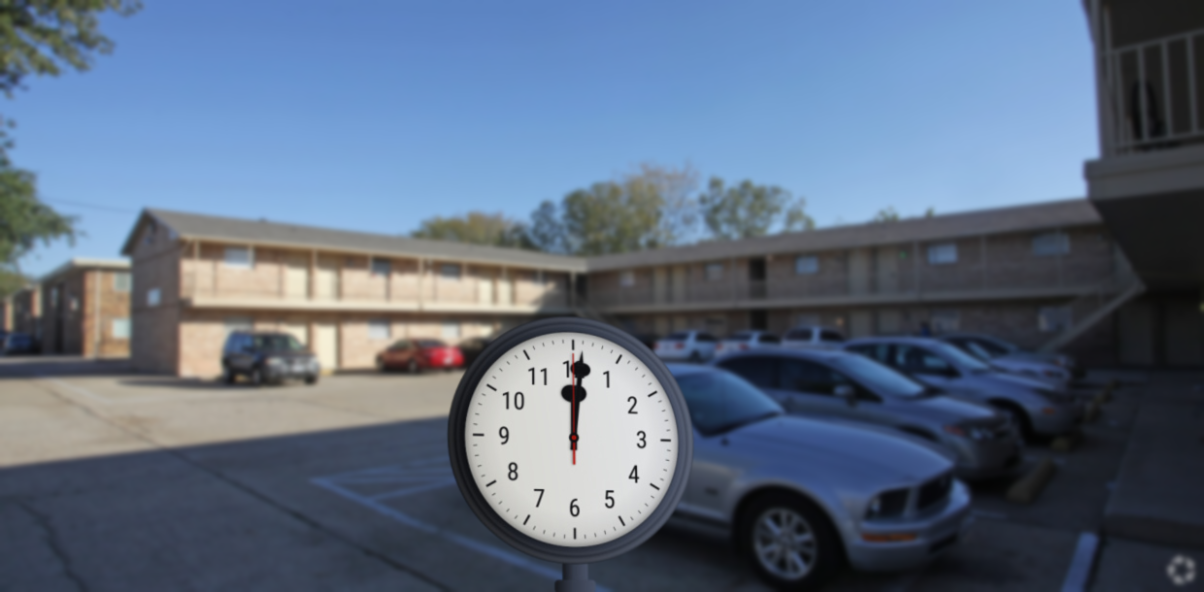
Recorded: h=12 m=1 s=0
